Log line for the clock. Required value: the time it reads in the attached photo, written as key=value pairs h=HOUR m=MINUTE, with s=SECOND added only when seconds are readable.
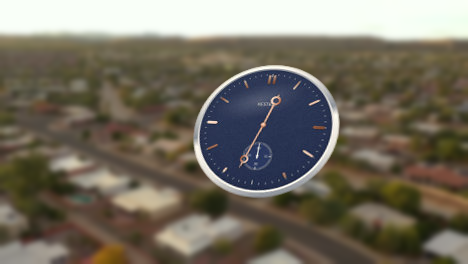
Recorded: h=12 m=33
